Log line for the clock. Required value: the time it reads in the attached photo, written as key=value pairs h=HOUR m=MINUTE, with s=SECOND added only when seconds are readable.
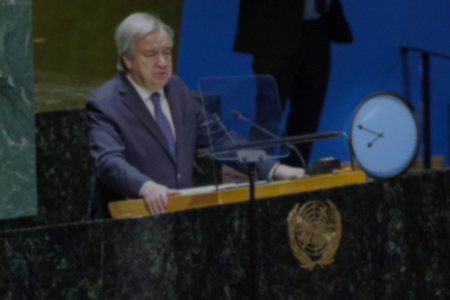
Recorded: h=7 m=48
